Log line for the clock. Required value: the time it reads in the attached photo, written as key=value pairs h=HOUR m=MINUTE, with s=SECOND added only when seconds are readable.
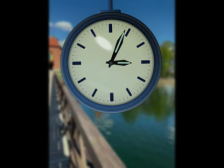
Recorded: h=3 m=4
